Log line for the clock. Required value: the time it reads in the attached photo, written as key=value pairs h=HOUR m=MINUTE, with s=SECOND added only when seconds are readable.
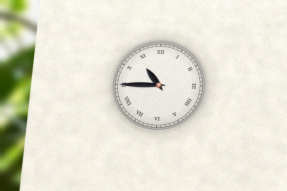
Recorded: h=10 m=45
